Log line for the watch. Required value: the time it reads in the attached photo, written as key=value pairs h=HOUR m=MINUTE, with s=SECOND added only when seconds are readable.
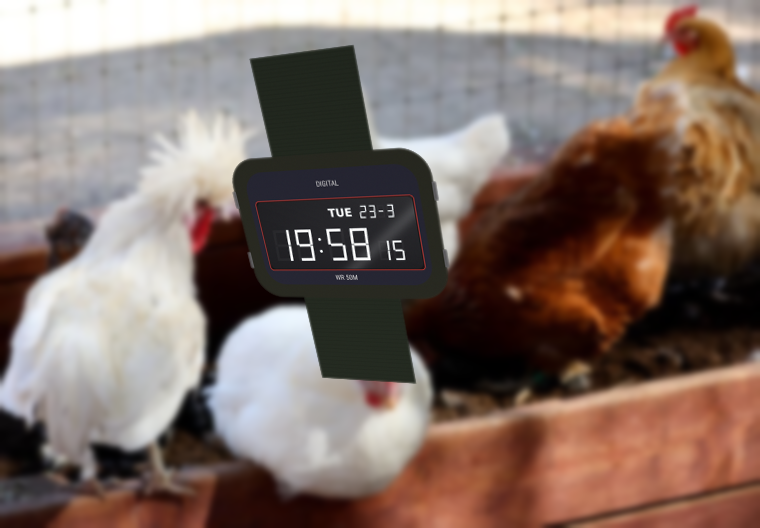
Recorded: h=19 m=58 s=15
